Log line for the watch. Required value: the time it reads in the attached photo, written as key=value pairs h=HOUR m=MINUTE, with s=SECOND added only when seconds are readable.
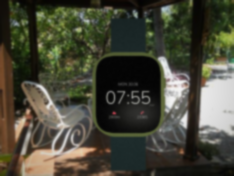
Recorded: h=7 m=55
